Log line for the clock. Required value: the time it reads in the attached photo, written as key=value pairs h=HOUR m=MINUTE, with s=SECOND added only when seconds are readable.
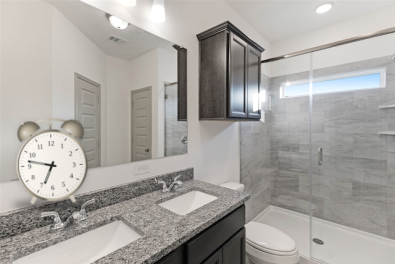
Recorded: h=6 m=47
